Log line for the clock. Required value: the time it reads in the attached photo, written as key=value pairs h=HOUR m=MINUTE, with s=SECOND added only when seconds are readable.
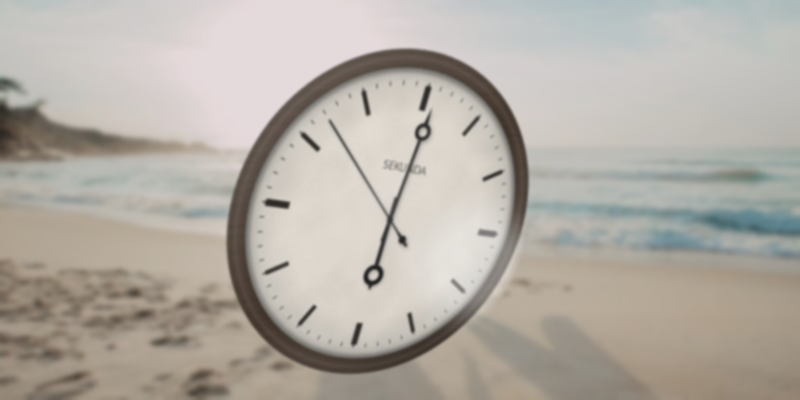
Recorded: h=6 m=0 s=52
